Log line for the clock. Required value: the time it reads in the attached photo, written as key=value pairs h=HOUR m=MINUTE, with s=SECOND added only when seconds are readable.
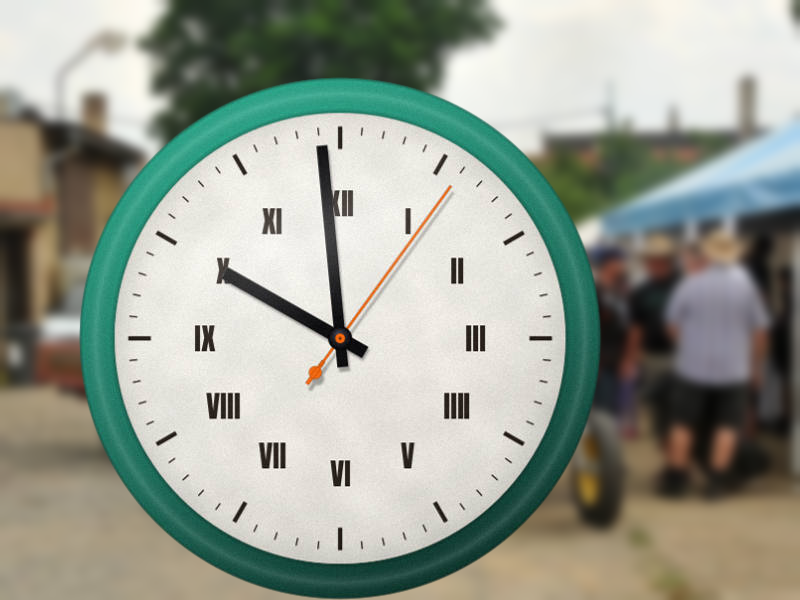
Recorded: h=9 m=59 s=6
